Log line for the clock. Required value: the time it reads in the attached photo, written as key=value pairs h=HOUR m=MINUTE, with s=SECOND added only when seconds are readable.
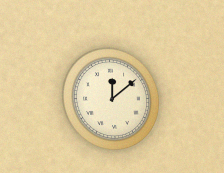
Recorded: h=12 m=9
